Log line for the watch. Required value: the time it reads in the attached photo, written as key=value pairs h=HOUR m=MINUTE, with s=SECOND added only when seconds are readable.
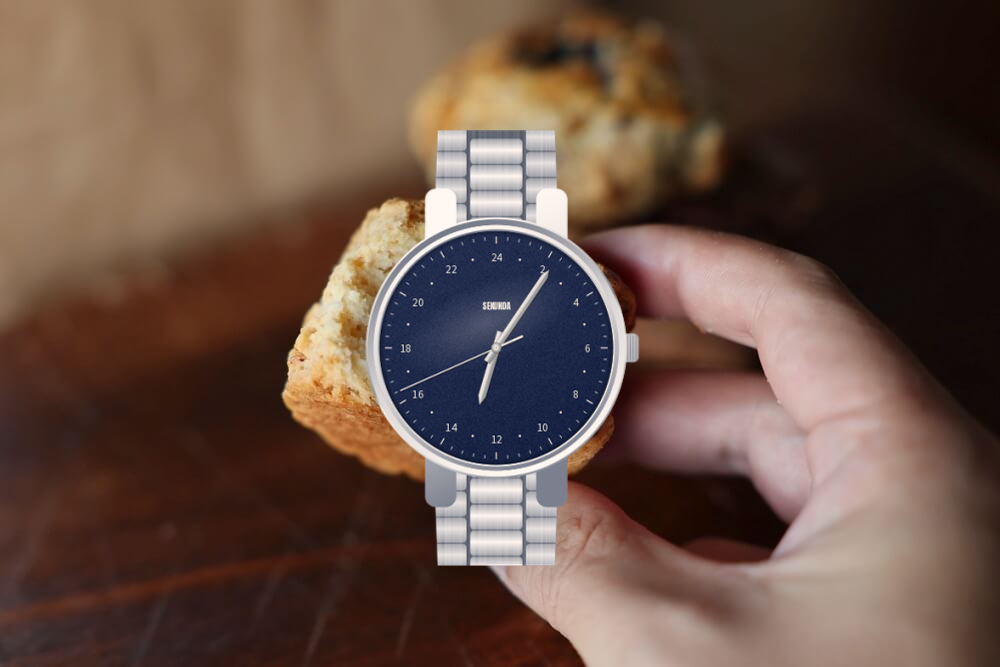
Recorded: h=13 m=5 s=41
